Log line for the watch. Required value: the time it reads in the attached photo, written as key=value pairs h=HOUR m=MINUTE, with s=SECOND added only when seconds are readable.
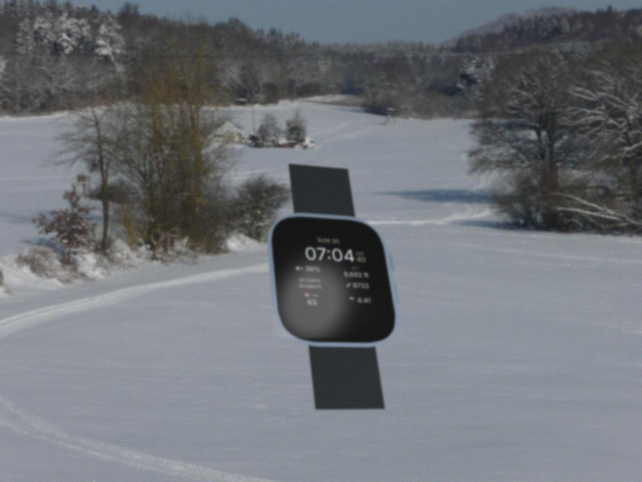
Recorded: h=7 m=4
